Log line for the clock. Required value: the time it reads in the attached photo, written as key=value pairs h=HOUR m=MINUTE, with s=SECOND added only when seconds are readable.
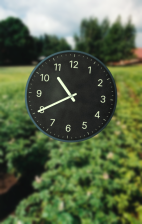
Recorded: h=10 m=40
